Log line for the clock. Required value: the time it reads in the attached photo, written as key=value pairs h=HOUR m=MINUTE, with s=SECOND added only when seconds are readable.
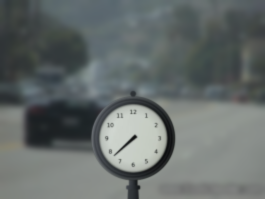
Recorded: h=7 m=38
